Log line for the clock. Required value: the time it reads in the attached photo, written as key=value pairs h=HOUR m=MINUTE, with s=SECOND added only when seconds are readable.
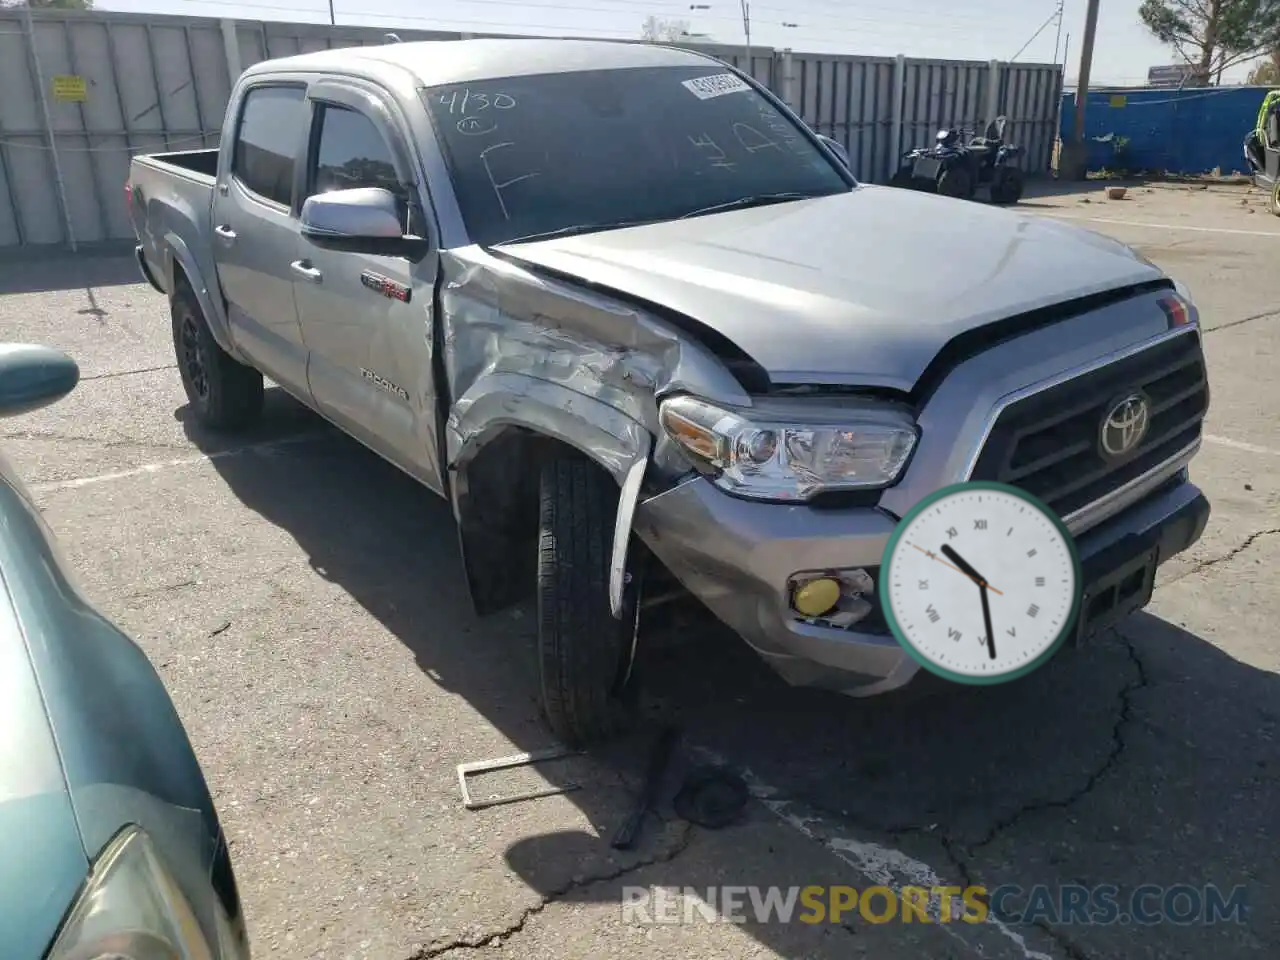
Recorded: h=10 m=28 s=50
